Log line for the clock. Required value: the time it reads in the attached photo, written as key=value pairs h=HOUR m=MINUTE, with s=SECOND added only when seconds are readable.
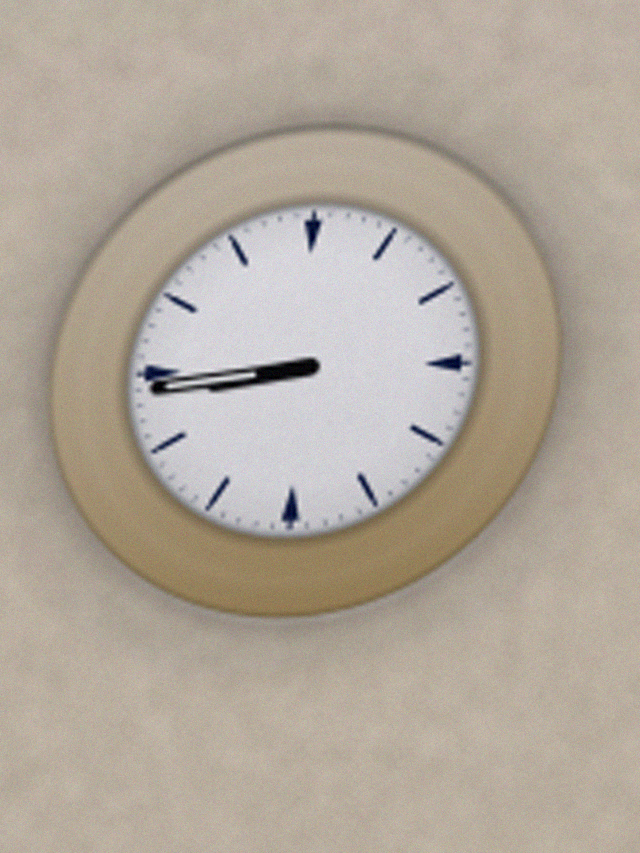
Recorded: h=8 m=44
